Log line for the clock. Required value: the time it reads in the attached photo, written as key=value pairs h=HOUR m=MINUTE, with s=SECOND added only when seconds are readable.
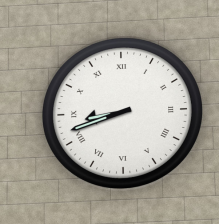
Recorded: h=8 m=42
